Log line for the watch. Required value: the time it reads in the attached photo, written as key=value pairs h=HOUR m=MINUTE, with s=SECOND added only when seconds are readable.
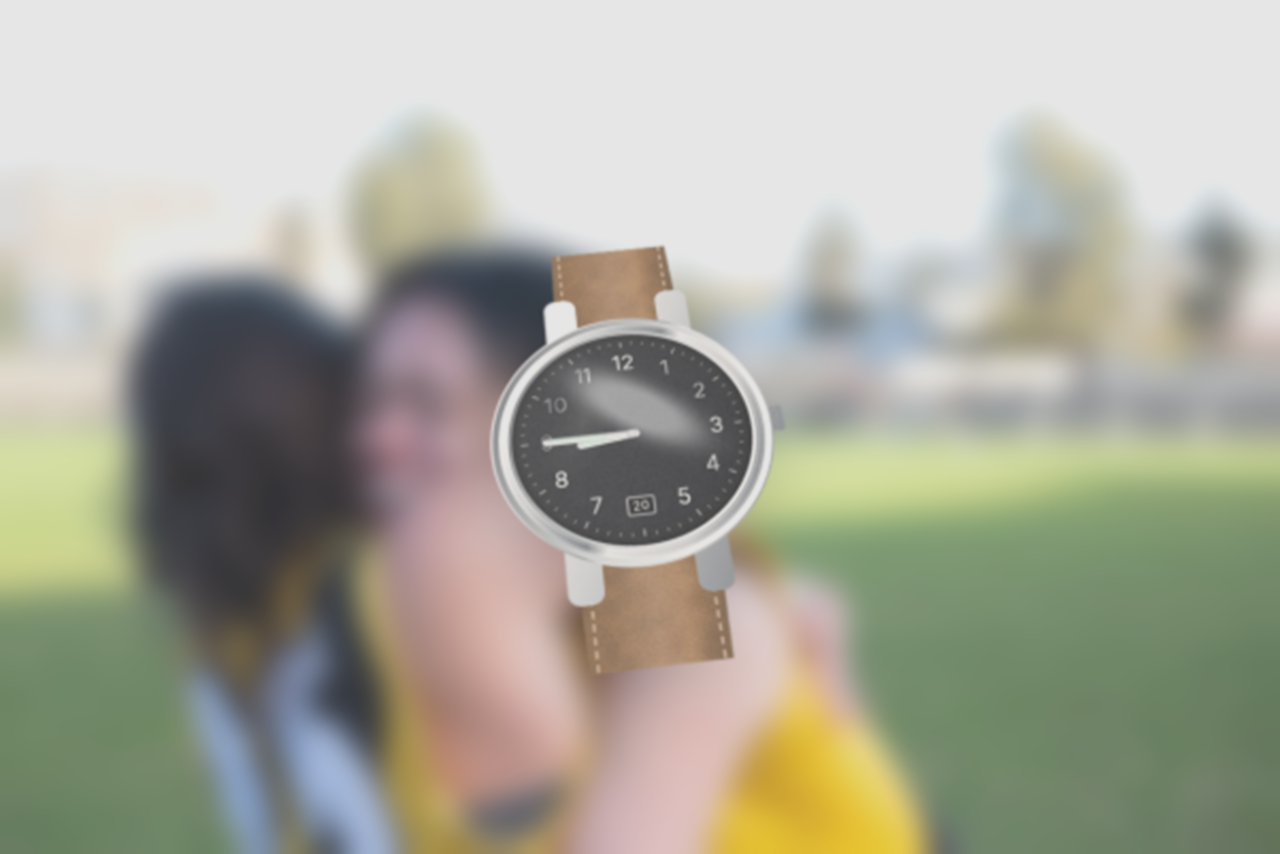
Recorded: h=8 m=45
